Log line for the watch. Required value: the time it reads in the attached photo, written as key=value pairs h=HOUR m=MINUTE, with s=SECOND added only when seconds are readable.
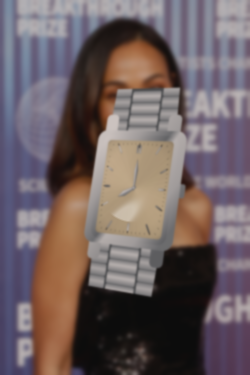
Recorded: h=8 m=0
